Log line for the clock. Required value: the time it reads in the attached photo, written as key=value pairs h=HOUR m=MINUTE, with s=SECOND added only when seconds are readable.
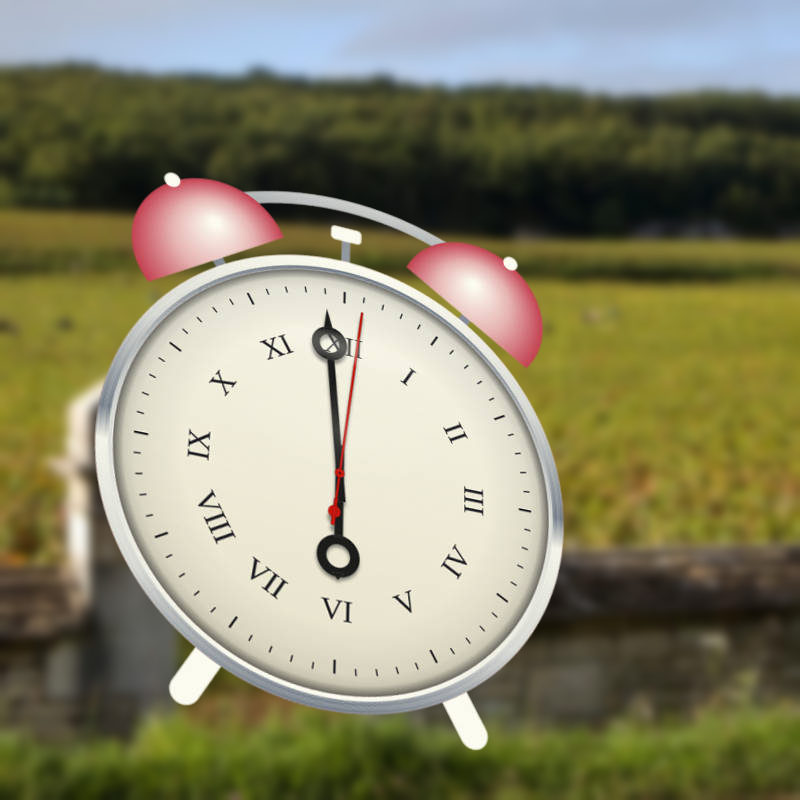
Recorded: h=5 m=59 s=1
